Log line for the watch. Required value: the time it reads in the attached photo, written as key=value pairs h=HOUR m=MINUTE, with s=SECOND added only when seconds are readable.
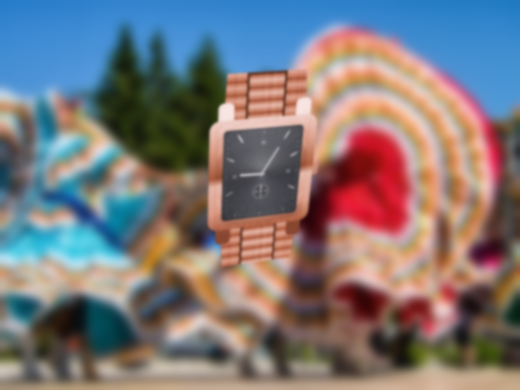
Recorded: h=9 m=5
